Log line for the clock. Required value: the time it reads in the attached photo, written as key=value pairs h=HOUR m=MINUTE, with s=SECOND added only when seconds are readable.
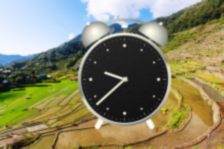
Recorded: h=9 m=38
